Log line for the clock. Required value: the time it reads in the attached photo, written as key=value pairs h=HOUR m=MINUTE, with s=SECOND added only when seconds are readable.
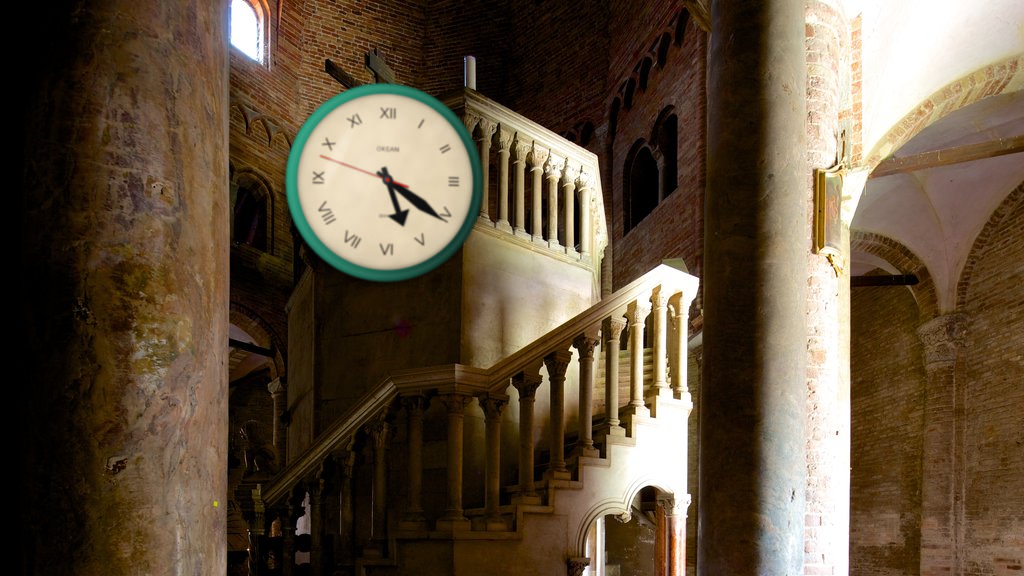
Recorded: h=5 m=20 s=48
